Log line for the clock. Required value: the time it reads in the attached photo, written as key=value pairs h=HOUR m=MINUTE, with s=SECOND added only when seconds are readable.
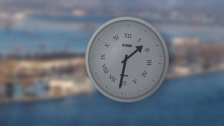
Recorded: h=1 m=31
